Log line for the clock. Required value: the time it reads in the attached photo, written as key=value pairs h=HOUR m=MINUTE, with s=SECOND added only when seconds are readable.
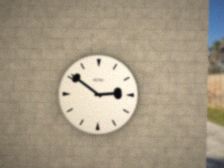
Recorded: h=2 m=51
